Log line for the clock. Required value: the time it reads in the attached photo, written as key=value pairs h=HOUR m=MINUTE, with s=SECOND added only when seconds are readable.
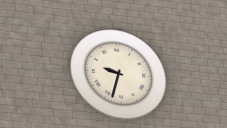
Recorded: h=9 m=33
